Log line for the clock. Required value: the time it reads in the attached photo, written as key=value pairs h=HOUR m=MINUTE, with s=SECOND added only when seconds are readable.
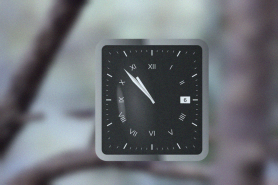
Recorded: h=10 m=53
